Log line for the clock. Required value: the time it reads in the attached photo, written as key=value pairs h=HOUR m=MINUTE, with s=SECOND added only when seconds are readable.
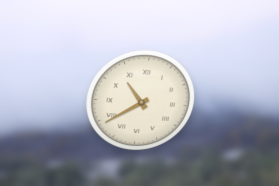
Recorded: h=10 m=39
